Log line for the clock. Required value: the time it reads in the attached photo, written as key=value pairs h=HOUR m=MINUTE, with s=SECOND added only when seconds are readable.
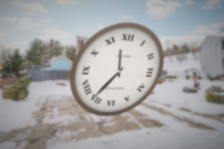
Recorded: h=11 m=36
